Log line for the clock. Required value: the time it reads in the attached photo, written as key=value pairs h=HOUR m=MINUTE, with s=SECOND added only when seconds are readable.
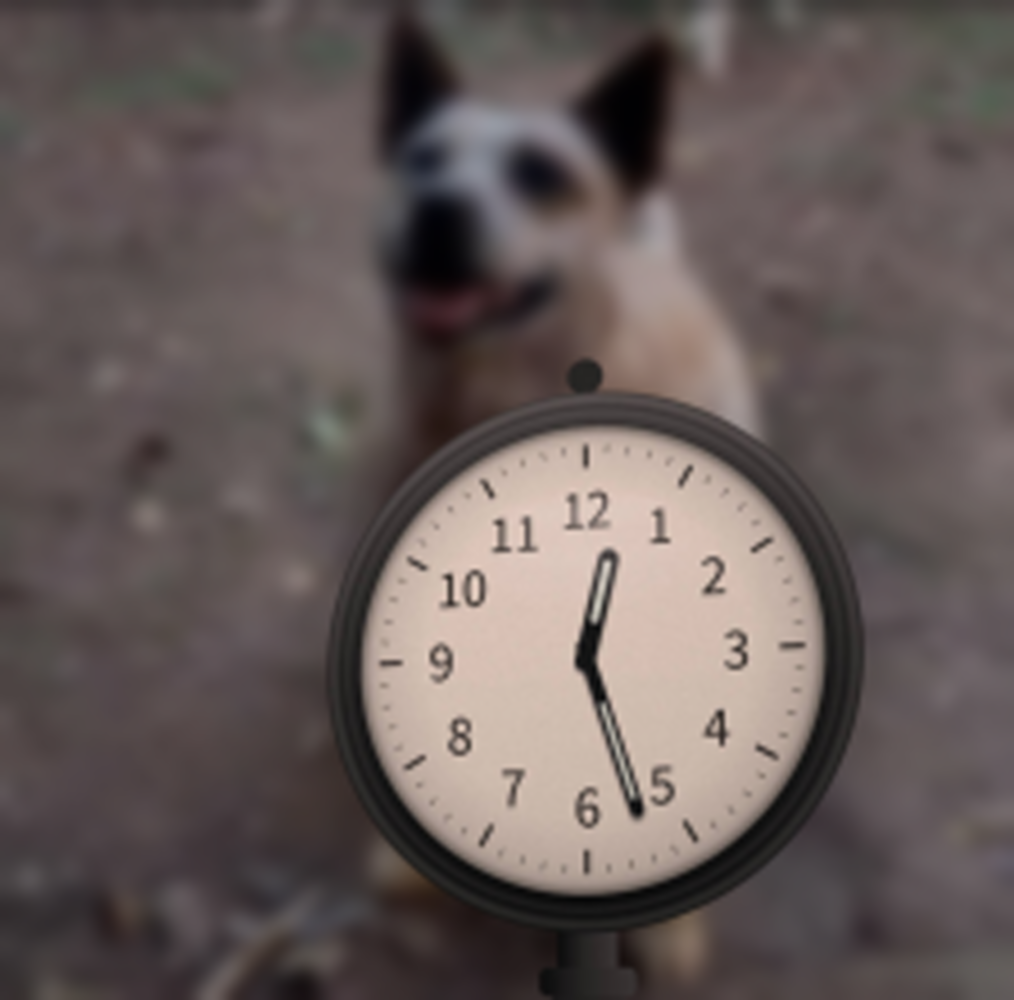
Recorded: h=12 m=27
